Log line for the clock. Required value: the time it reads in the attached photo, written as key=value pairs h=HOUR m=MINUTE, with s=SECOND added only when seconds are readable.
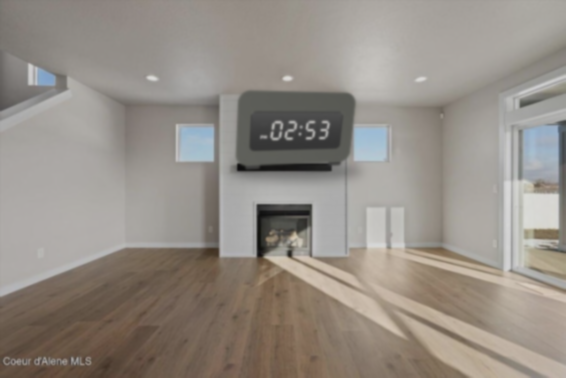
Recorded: h=2 m=53
